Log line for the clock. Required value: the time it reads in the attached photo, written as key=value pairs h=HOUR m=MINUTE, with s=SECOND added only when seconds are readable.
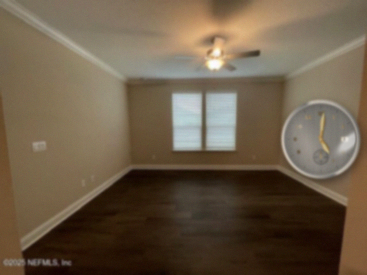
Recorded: h=5 m=1
